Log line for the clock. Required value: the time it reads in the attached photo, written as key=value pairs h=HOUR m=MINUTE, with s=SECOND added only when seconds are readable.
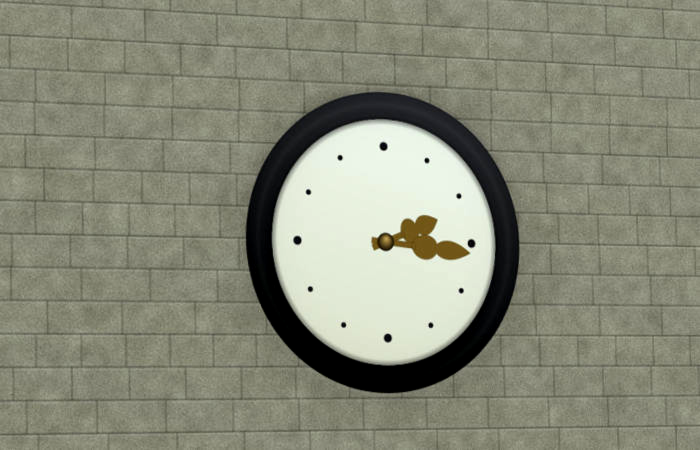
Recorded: h=2 m=16
